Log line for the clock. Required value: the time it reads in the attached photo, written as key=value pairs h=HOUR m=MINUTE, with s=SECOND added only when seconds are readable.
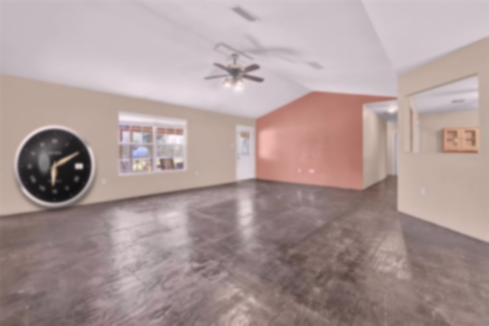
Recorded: h=6 m=10
